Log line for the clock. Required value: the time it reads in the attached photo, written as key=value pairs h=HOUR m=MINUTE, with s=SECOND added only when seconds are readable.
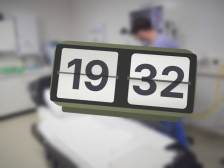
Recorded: h=19 m=32
